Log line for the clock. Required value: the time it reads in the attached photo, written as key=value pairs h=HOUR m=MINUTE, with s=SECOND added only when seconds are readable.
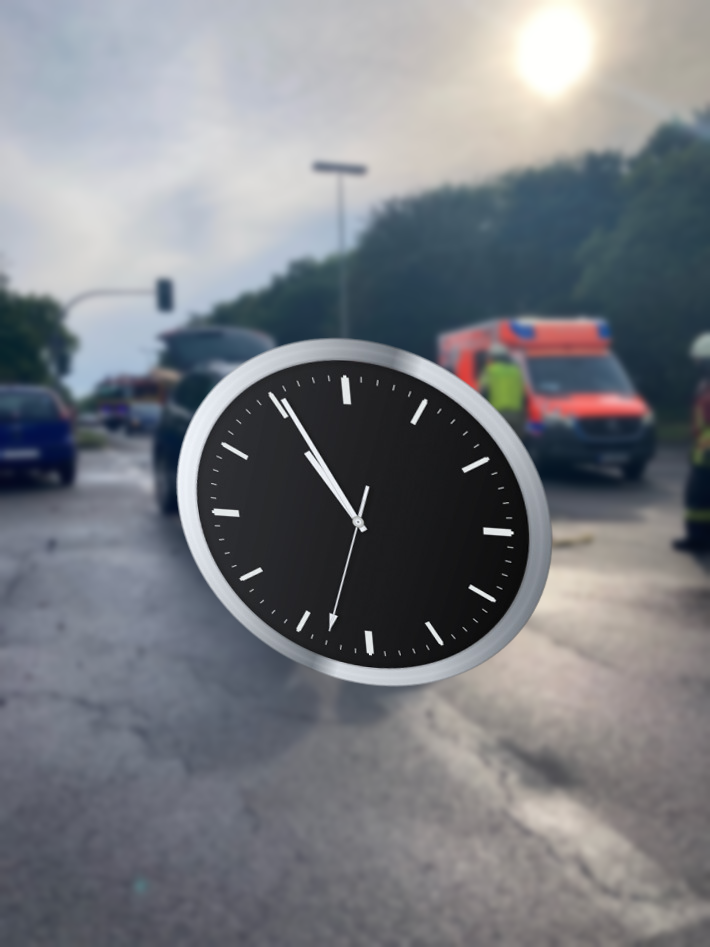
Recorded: h=10 m=55 s=33
